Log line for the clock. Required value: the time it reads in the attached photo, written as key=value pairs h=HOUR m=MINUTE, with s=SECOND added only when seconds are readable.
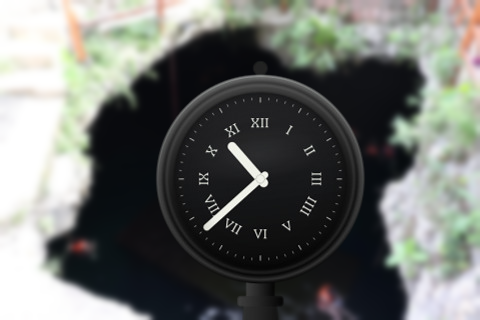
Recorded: h=10 m=38
